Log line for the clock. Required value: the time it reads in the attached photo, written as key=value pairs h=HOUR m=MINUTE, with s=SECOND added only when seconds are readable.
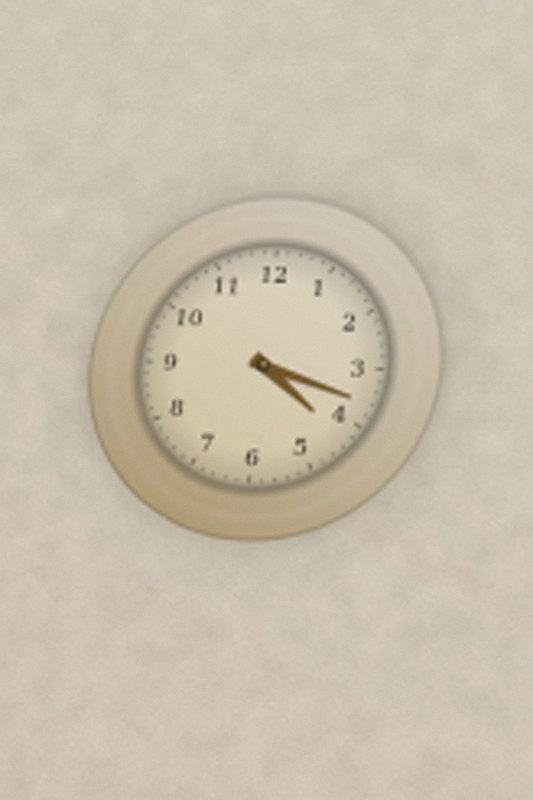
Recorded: h=4 m=18
